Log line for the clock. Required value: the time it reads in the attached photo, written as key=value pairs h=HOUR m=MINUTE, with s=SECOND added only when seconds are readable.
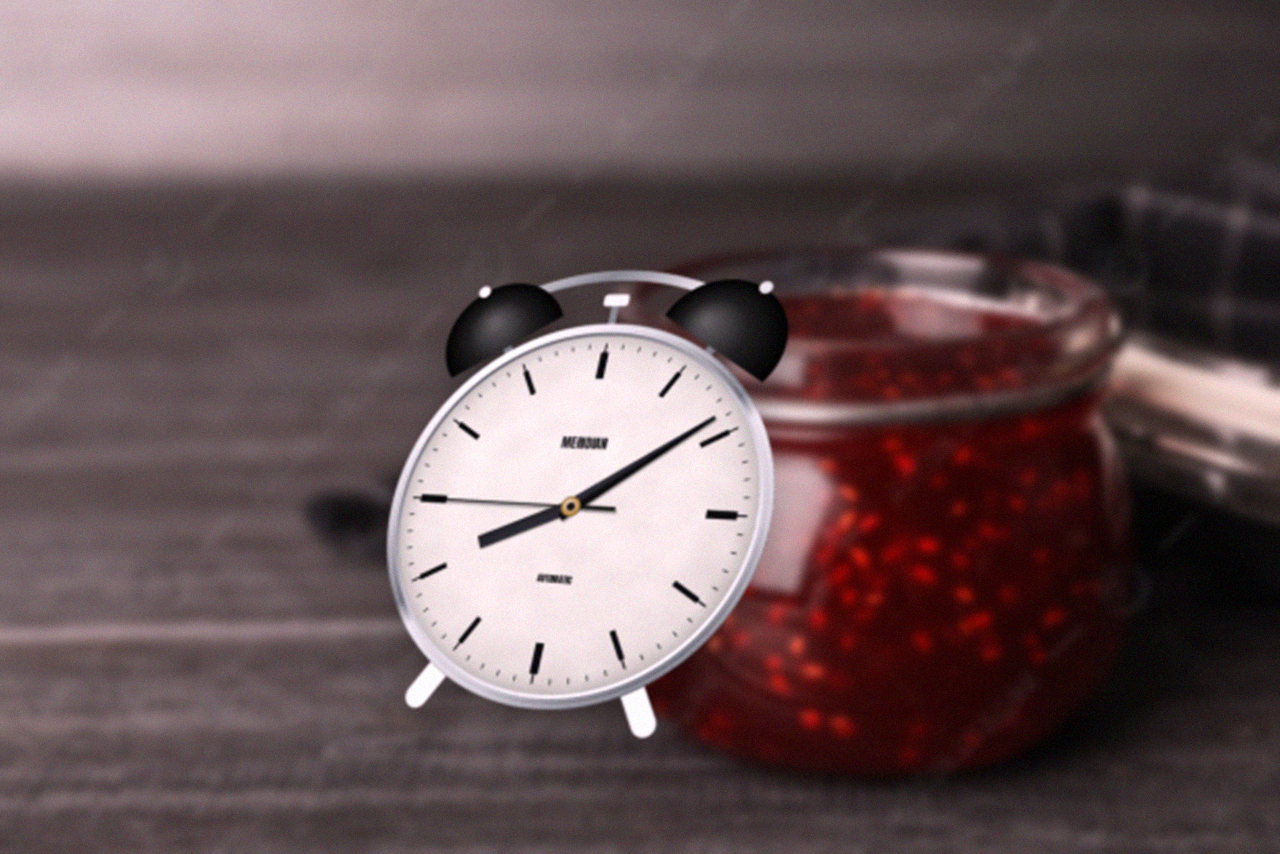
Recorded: h=8 m=8 s=45
